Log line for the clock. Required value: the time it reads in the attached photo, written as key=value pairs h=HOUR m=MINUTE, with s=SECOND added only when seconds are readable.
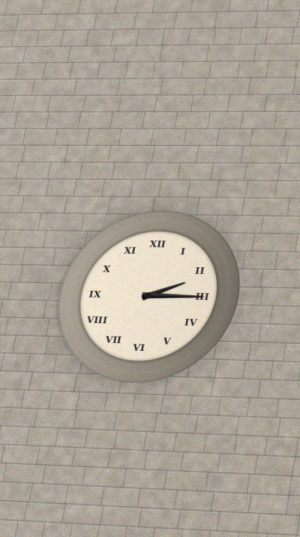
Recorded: h=2 m=15
